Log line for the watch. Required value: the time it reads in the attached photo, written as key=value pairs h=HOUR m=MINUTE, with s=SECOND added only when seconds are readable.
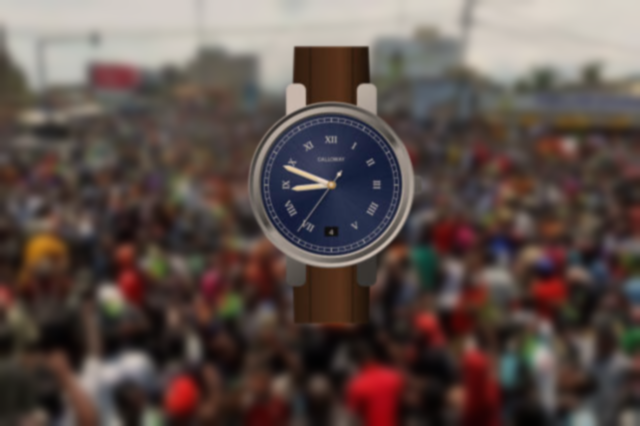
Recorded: h=8 m=48 s=36
